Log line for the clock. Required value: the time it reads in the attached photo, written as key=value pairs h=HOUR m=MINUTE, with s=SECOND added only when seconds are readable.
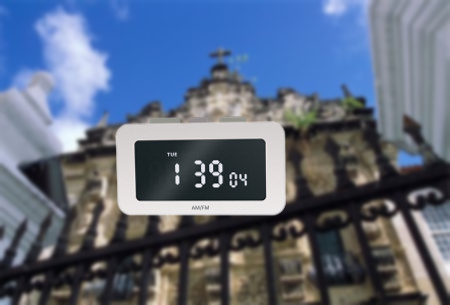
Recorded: h=1 m=39 s=4
